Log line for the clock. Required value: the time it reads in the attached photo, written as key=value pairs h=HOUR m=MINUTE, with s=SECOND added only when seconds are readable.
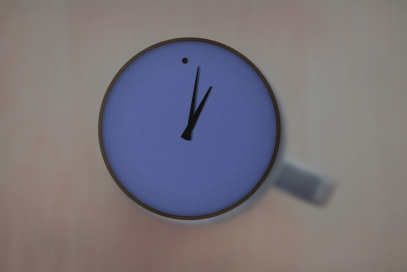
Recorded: h=1 m=2
